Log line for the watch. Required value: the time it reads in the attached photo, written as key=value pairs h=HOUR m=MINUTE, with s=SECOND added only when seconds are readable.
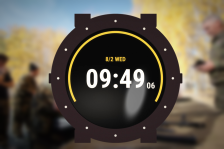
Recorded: h=9 m=49 s=6
